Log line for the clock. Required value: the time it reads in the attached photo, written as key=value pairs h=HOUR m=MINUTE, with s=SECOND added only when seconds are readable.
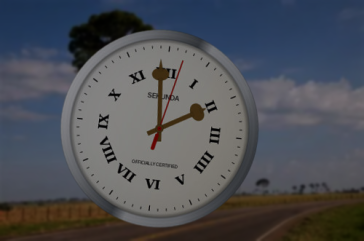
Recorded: h=1 m=59 s=2
